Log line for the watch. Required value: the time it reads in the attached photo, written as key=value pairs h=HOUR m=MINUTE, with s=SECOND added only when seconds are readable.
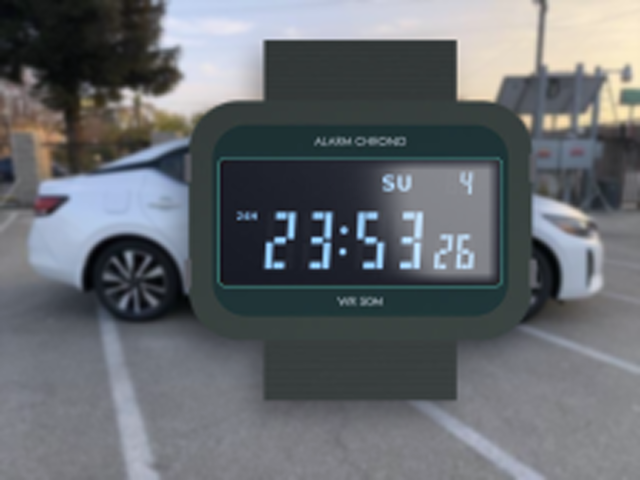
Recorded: h=23 m=53 s=26
